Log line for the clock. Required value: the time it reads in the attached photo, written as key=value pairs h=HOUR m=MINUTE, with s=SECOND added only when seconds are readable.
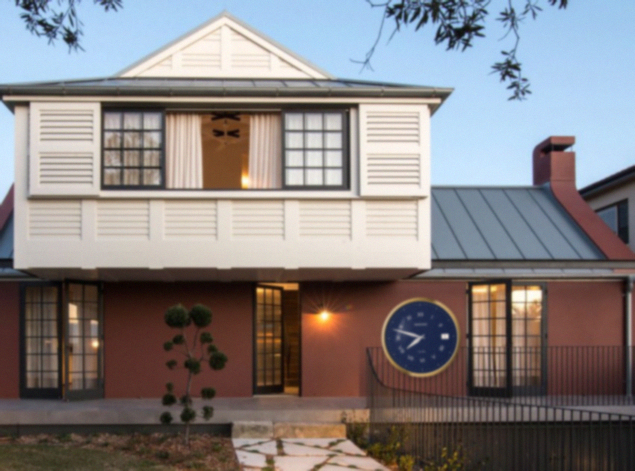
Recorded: h=7 m=48
